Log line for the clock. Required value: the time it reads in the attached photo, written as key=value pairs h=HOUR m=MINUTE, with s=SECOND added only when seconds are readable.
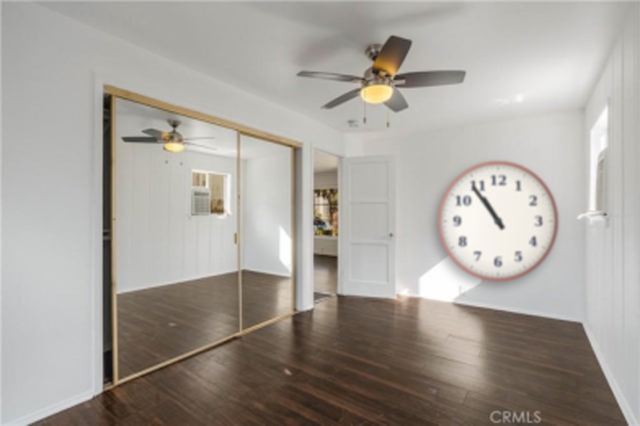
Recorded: h=10 m=54
